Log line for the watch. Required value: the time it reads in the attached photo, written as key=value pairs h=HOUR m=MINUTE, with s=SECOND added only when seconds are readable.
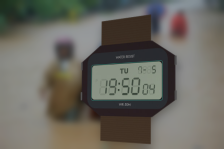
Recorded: h=19 m=50 s=4
